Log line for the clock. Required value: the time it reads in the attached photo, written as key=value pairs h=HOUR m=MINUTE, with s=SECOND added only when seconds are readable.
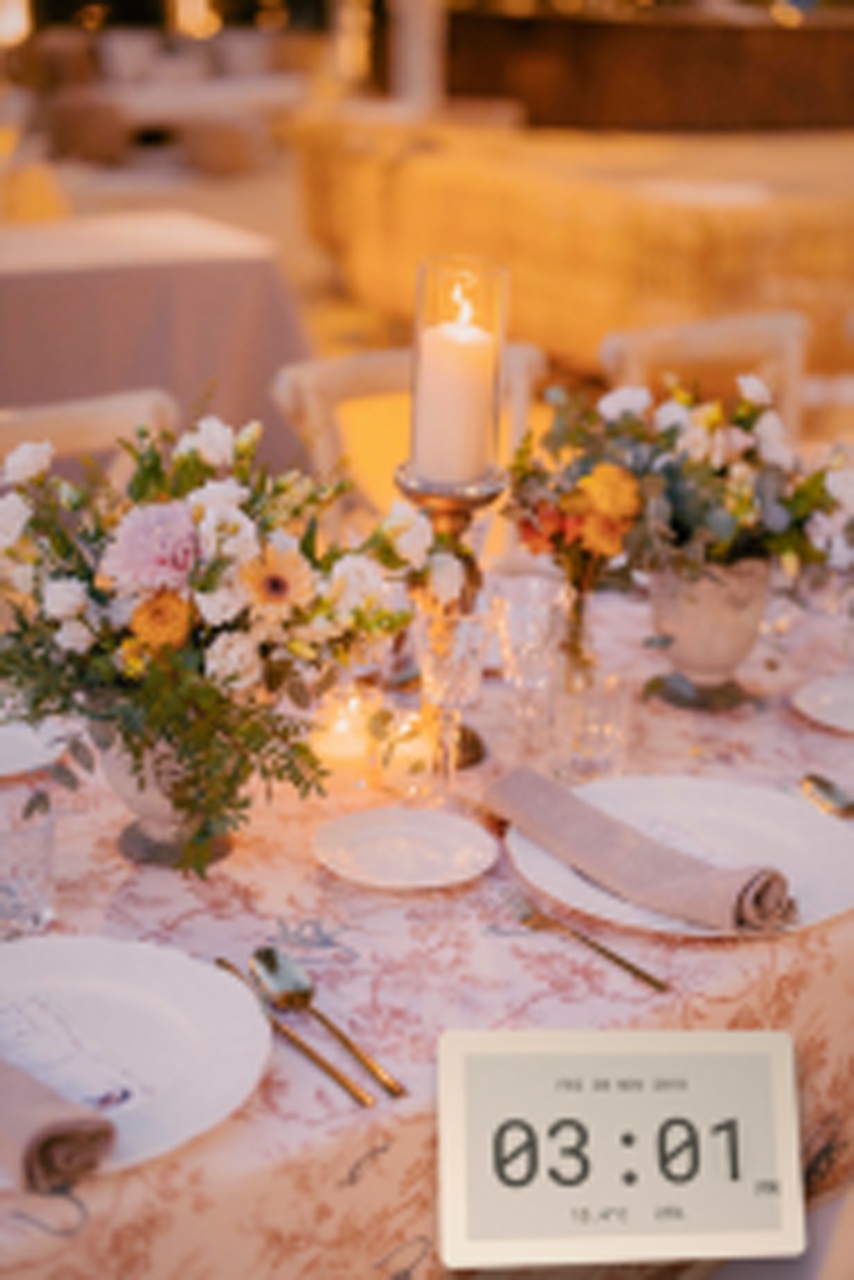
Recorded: h=3 m=1
